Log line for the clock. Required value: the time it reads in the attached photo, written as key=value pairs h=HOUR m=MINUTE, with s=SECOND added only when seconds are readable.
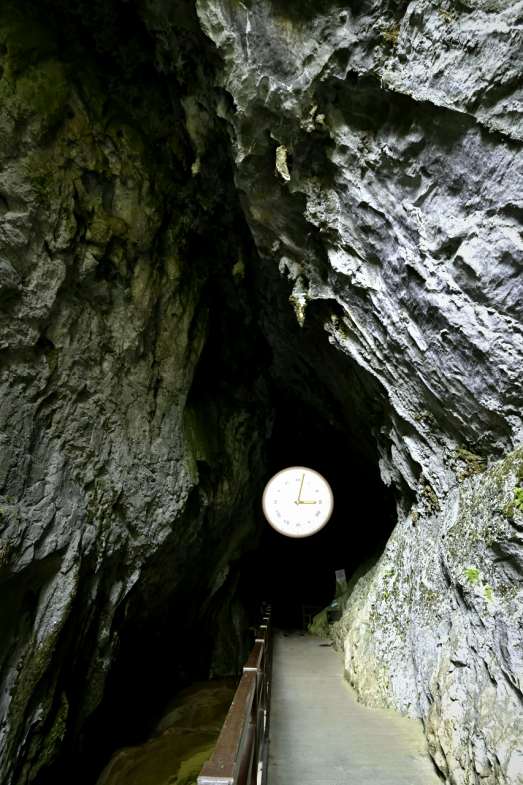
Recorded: h=3 m=2
